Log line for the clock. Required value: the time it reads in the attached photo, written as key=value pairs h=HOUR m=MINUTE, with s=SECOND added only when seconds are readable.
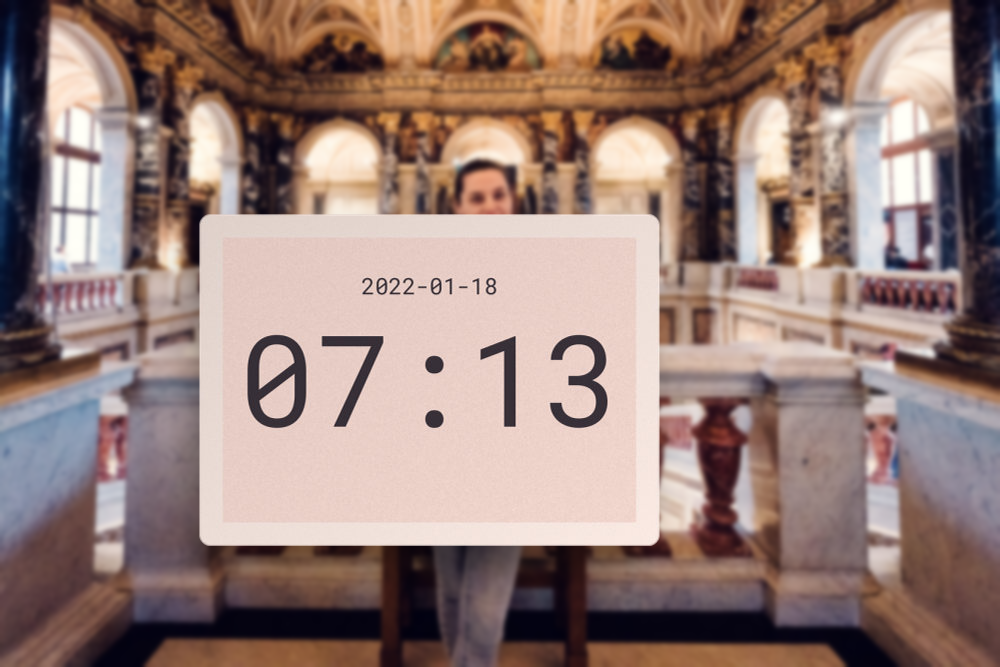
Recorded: h=7 m=13
